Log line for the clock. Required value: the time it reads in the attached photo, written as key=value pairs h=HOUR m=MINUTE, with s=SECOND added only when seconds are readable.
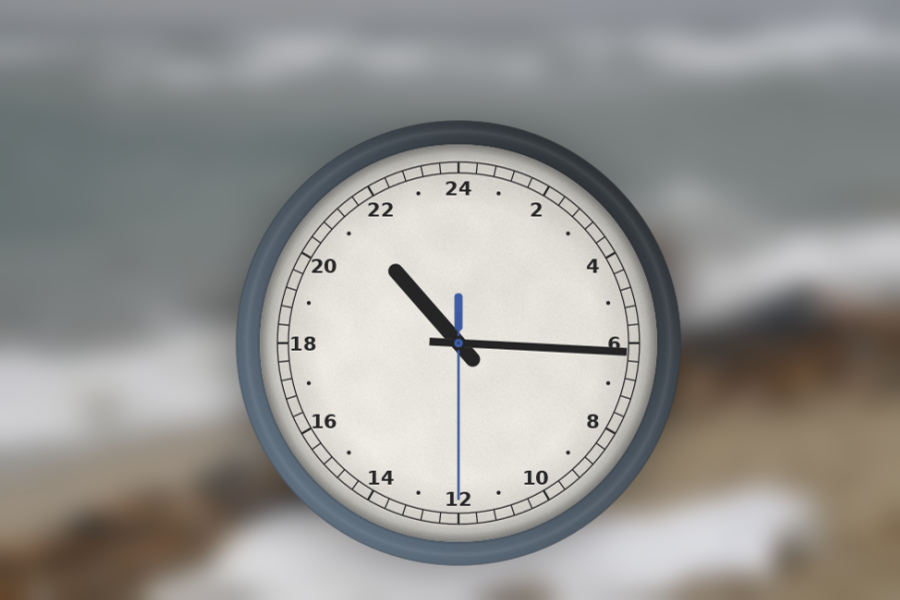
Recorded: h=21 m=15 s=30
